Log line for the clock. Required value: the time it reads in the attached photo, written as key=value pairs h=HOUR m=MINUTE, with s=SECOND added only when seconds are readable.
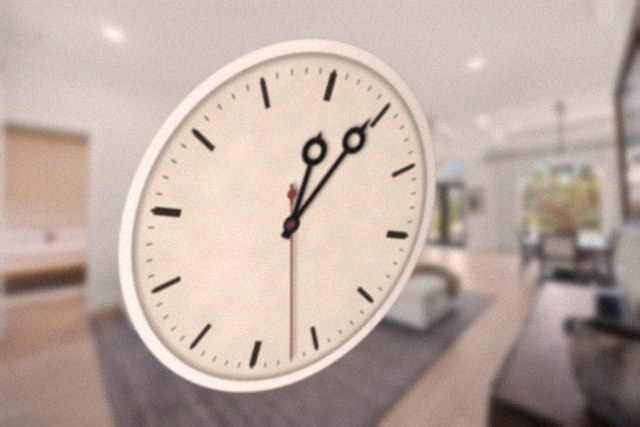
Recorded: h=12 m=4 s=27
